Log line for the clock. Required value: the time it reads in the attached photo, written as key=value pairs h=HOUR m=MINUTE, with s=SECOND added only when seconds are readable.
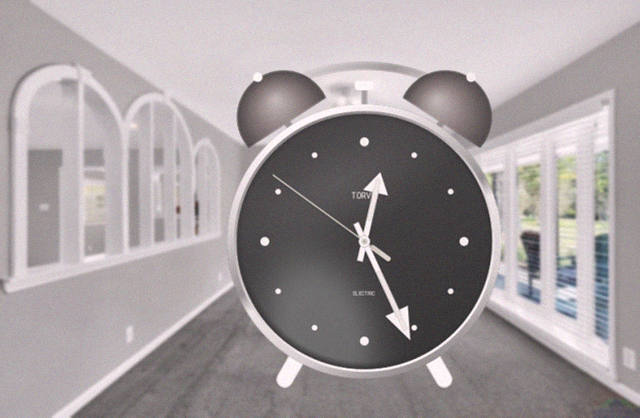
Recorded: h=12 m=25 s=51
